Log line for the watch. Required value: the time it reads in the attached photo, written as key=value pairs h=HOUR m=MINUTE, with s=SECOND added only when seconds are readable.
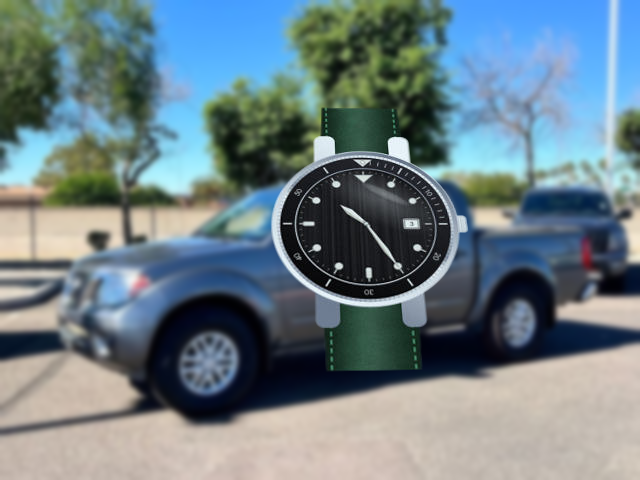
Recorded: h=10 m=25
